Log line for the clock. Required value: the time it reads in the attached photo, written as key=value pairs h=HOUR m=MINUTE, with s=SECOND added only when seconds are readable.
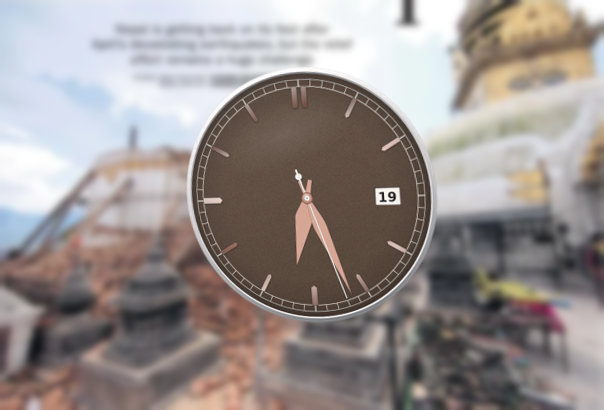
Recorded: h=6 m=26 s=27
